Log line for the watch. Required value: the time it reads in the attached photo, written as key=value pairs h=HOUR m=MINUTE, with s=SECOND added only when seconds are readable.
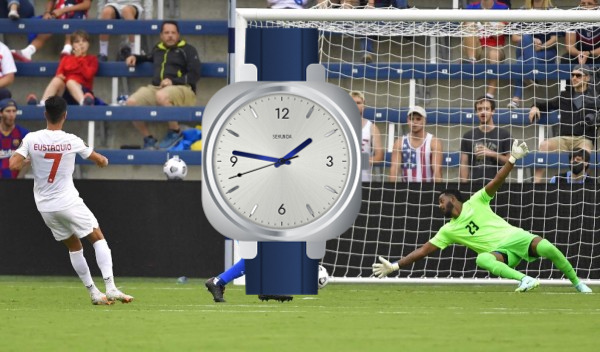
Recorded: h=1 m=46 s=42
